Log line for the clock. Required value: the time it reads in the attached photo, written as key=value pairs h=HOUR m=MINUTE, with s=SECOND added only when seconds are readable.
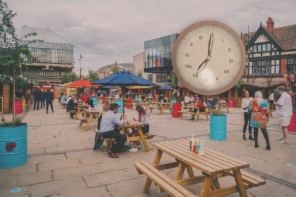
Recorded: h=7 m=0
